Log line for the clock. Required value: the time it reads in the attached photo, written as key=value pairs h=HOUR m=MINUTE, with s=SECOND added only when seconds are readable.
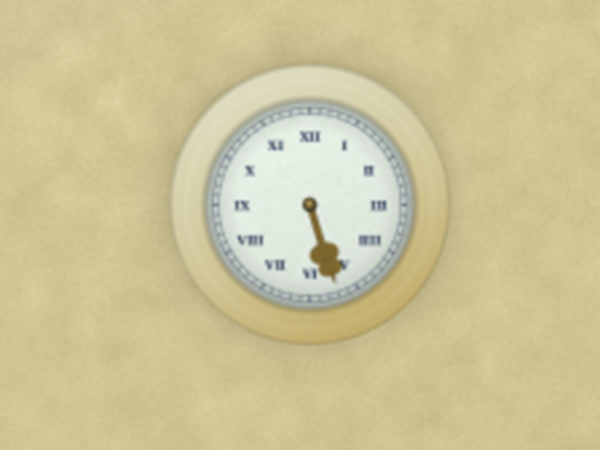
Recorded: h=5 m=27
